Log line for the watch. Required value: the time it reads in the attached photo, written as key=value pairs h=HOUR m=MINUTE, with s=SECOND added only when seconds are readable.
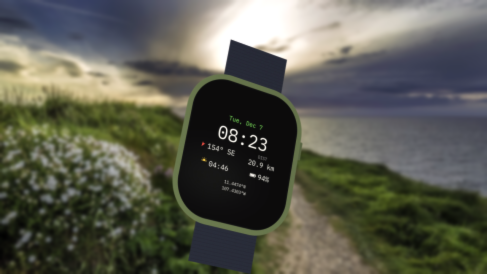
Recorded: h=8 m=23
